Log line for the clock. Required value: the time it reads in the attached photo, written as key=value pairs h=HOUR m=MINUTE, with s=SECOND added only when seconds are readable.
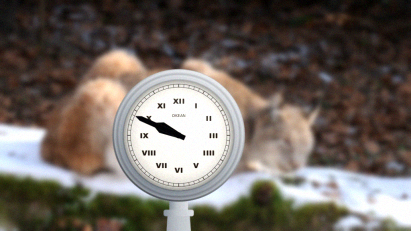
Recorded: h=9 m=49
